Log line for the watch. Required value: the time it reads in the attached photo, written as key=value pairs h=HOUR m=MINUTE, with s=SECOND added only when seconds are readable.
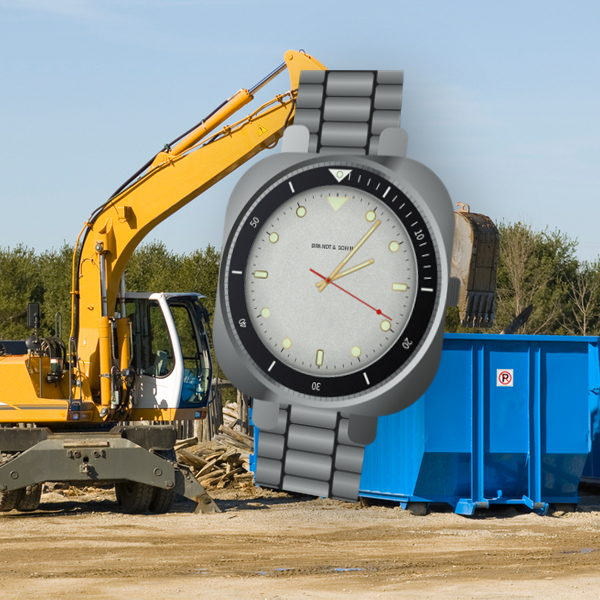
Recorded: h=2 m=6 s=19
